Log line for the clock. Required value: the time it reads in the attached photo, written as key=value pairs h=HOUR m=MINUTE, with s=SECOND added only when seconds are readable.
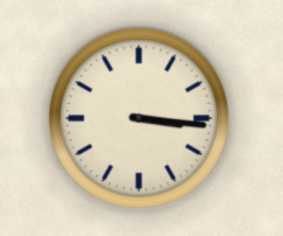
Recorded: h=3 m=16
